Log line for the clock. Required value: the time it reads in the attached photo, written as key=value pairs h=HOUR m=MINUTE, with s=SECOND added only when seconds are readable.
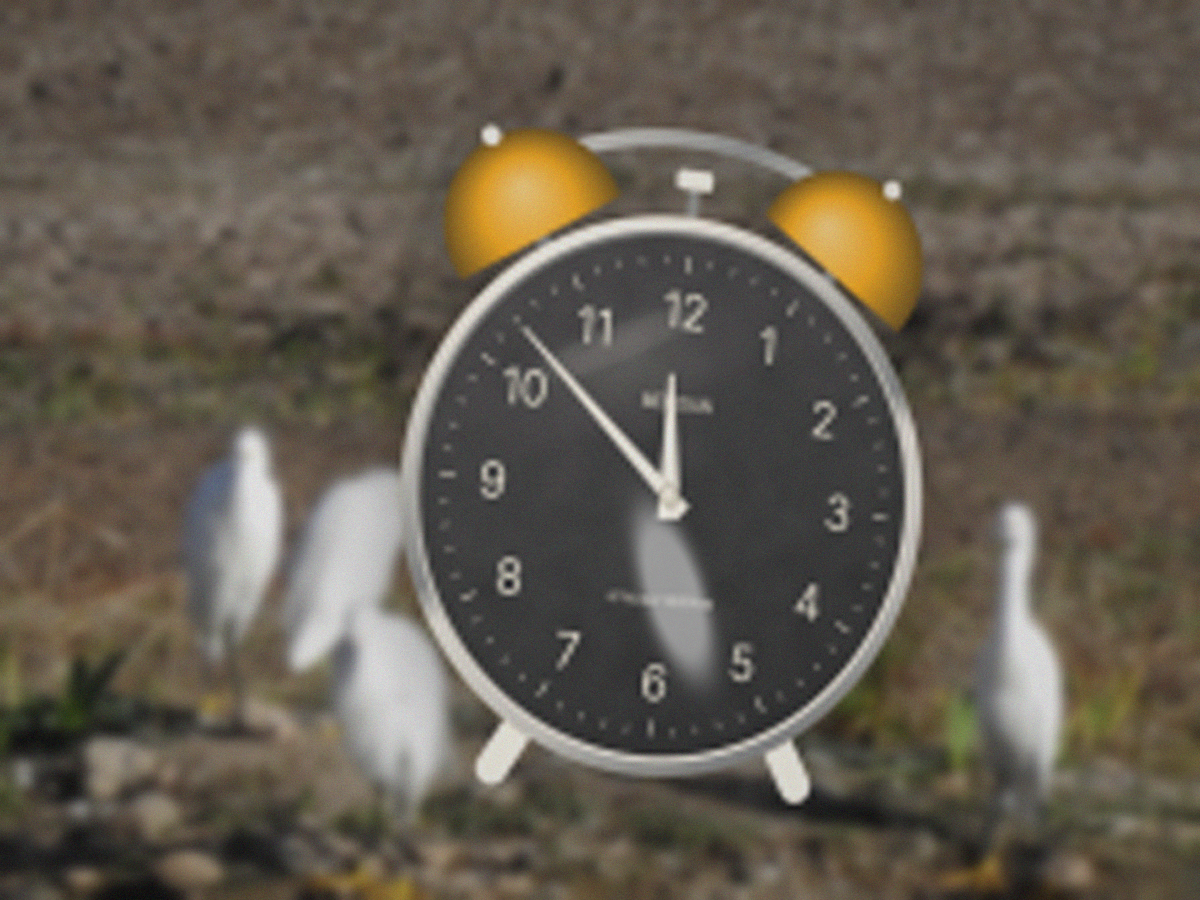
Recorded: h=11 m=52
